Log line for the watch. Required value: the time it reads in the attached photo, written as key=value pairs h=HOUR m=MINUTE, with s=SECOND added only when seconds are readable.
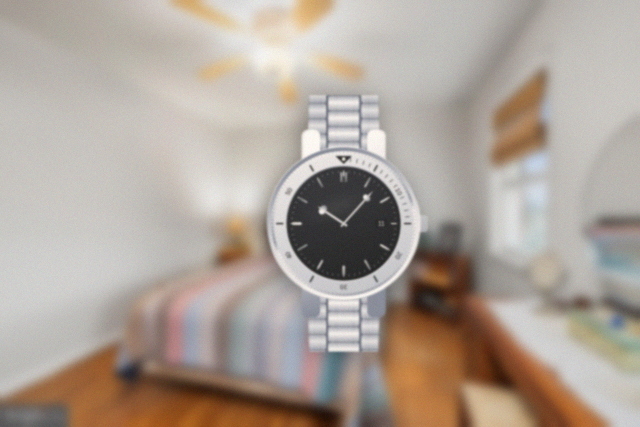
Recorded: h=10 m=7
